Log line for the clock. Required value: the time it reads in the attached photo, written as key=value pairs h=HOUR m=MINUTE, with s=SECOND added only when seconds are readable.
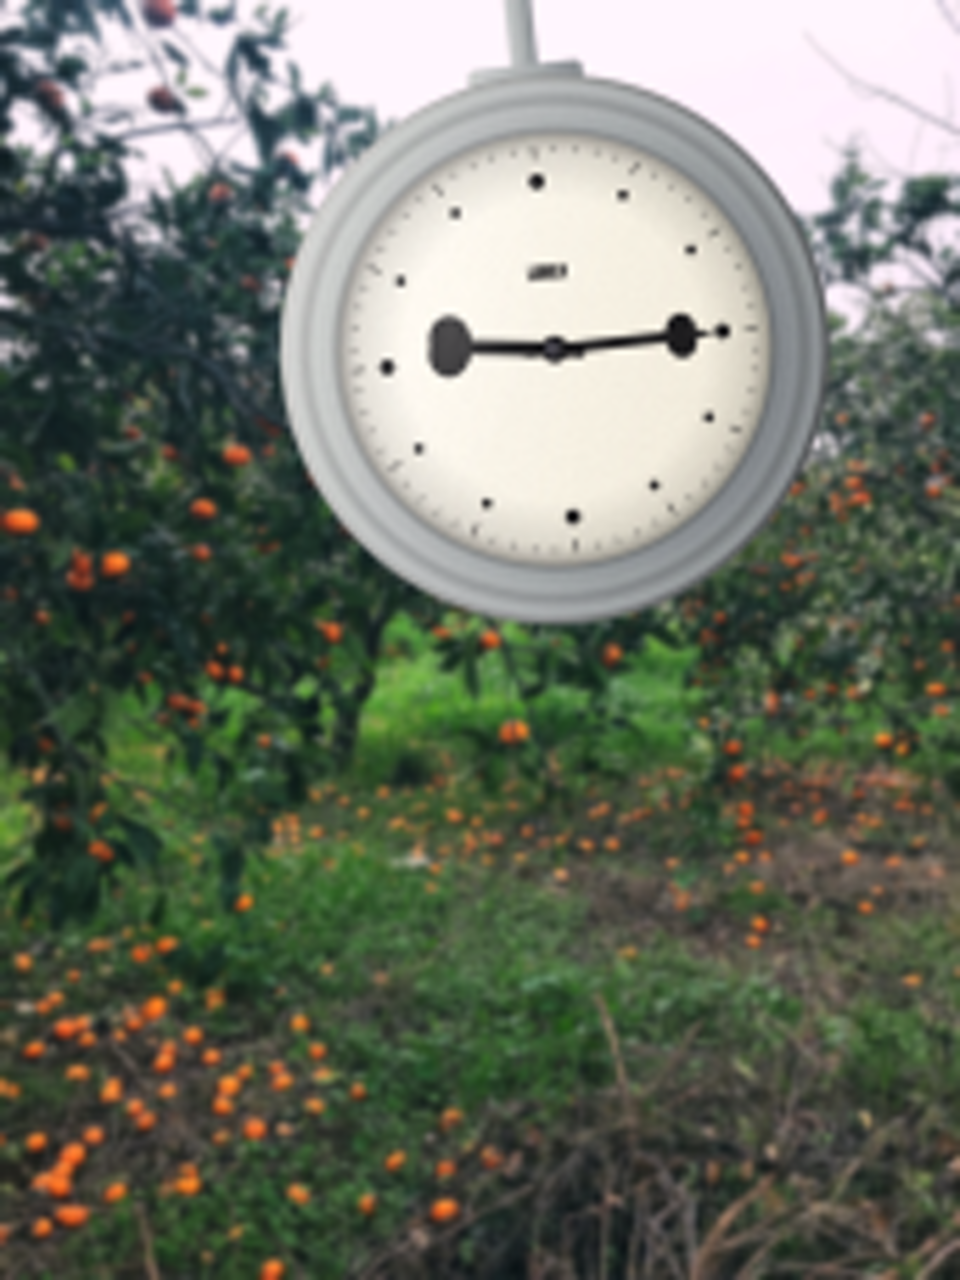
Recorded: h=9 m=15
